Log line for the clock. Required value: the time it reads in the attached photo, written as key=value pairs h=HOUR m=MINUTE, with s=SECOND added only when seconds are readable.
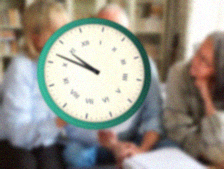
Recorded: h=10 m=52
